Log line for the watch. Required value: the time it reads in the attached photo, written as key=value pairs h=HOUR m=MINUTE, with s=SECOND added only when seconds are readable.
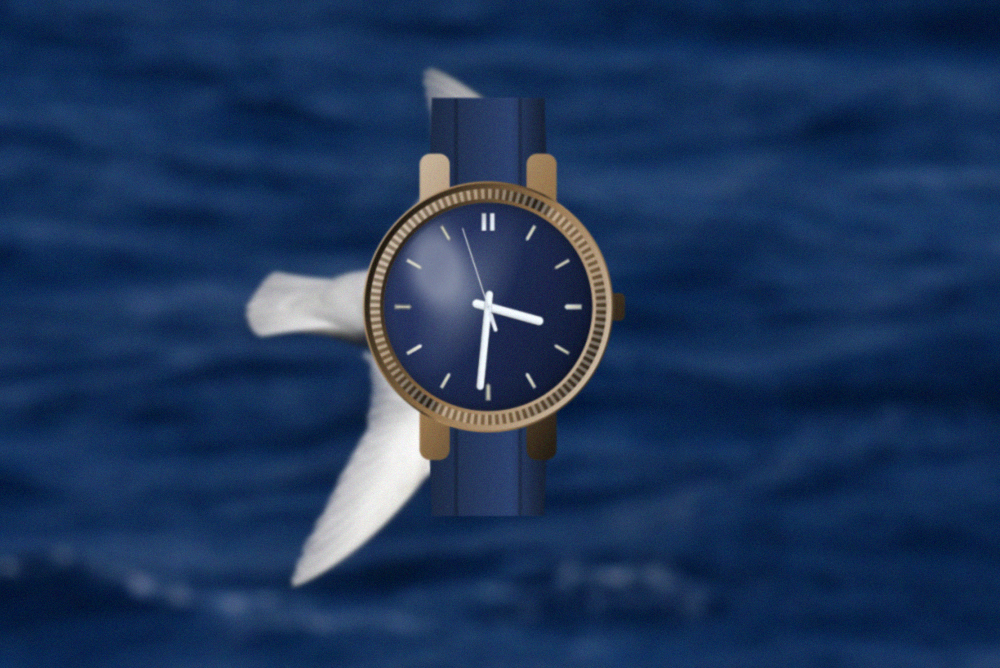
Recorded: h=3 m=30 s=57
